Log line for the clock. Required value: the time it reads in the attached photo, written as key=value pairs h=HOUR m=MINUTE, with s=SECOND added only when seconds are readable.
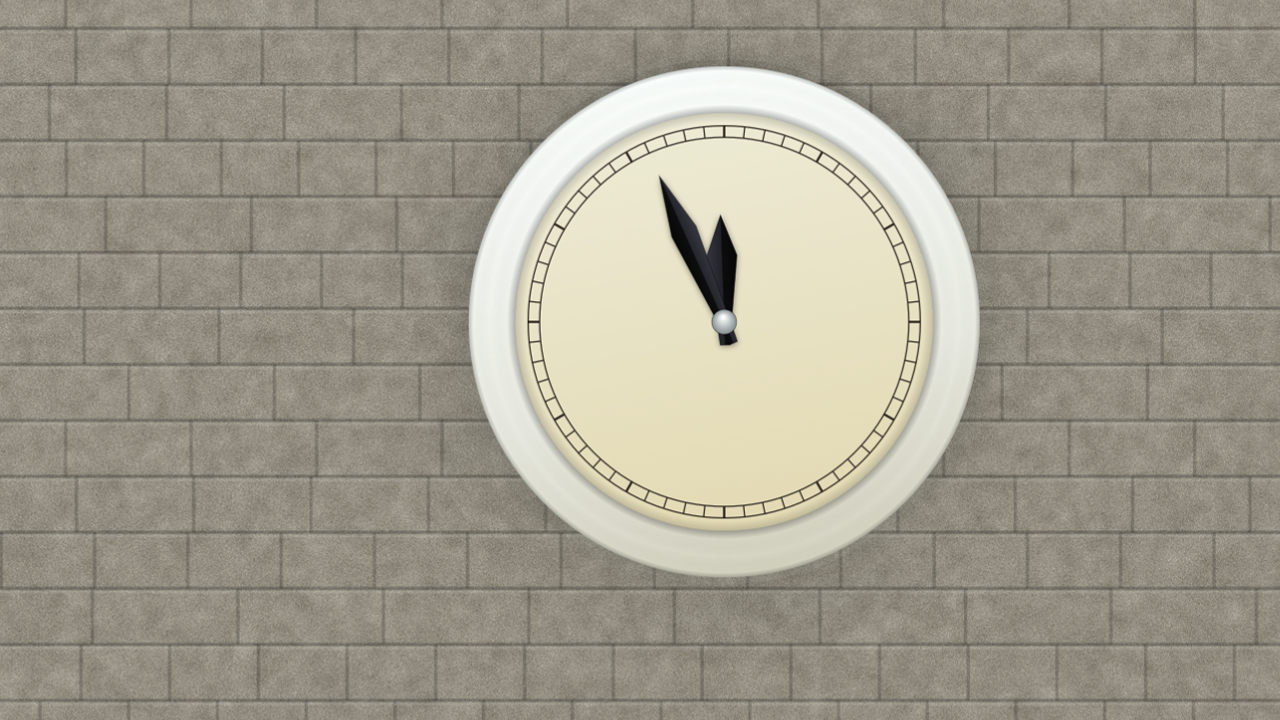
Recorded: h=11 m=56
